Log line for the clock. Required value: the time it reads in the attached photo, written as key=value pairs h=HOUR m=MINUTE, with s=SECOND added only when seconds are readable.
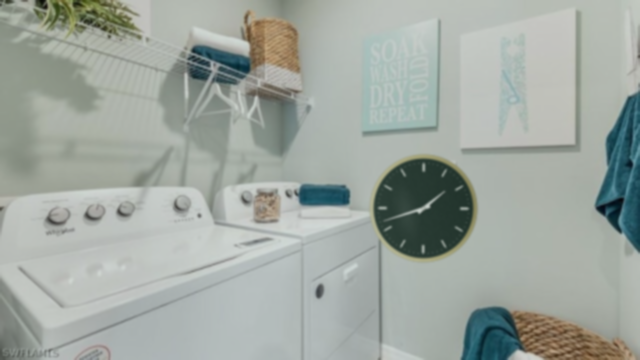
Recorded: h=1 m=42
